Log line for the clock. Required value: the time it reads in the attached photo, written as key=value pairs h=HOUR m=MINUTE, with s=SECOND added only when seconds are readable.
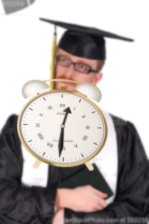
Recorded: h=12 m=31
